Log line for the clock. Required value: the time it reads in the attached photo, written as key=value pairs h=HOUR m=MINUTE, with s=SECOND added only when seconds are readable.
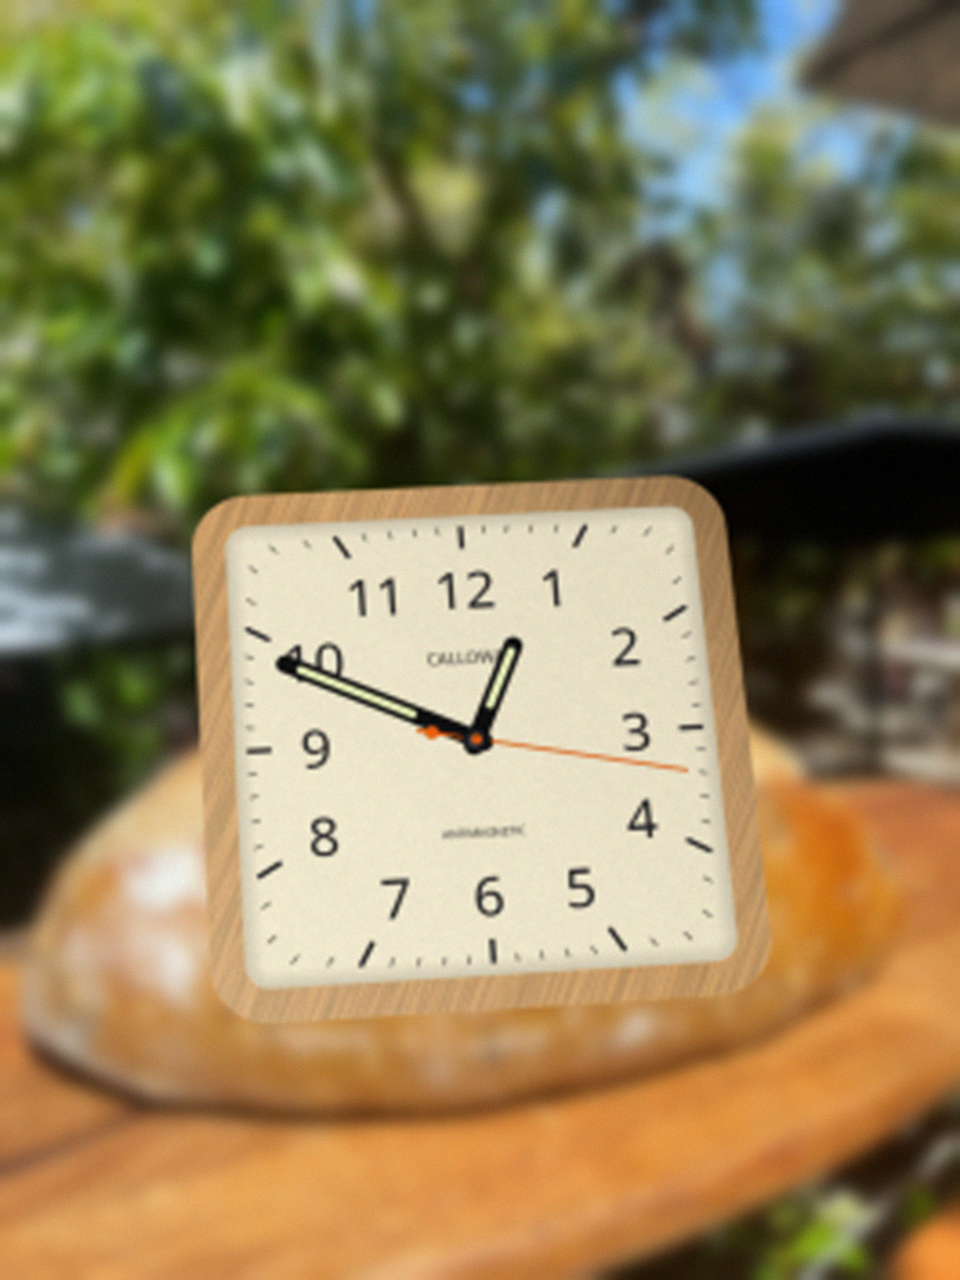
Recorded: h=12 m=49 s=17
